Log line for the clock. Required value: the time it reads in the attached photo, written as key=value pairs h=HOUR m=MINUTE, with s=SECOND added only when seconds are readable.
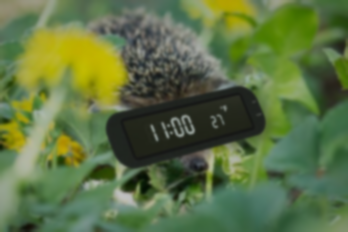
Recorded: h=11 m=0
